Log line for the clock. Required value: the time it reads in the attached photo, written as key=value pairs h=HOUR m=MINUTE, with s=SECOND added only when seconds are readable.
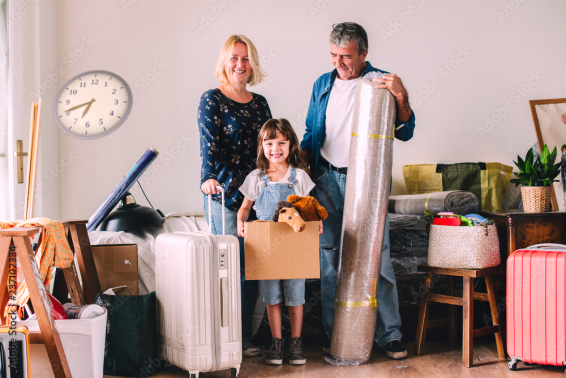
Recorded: h=6 m=41
